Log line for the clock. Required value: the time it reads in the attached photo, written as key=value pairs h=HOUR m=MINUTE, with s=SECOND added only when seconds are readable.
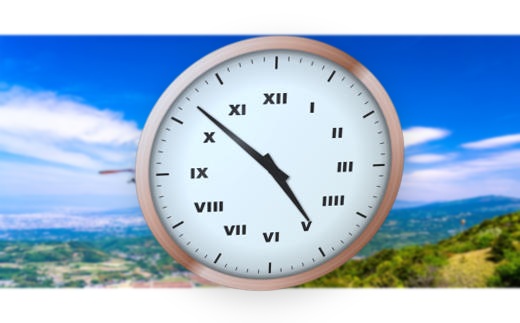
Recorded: h=4 m=52
